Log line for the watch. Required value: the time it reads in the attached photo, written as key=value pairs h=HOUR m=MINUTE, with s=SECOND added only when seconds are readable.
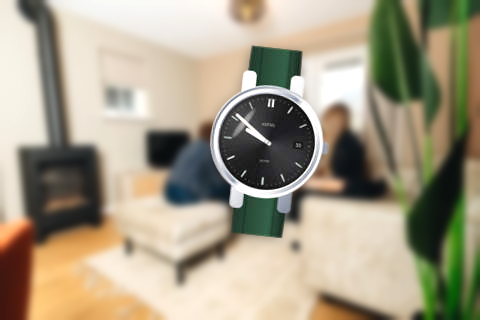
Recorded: h=9 m=51
